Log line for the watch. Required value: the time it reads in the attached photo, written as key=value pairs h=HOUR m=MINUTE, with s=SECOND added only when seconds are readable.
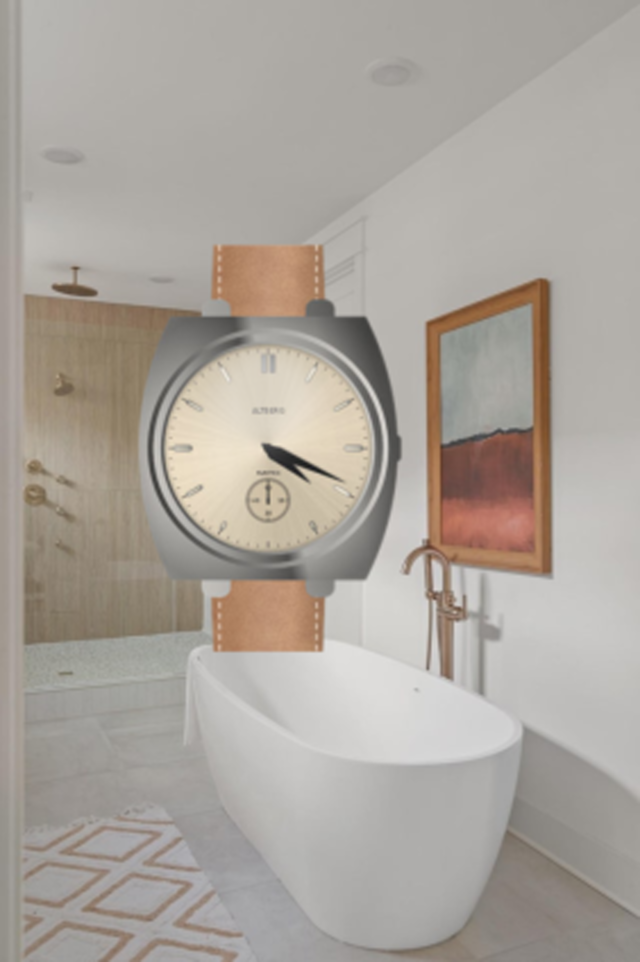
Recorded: h=4 m=19
